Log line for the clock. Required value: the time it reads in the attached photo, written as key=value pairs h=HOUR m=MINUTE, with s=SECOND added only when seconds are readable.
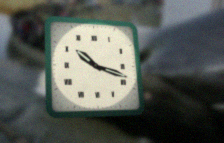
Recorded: h=10 m=18
